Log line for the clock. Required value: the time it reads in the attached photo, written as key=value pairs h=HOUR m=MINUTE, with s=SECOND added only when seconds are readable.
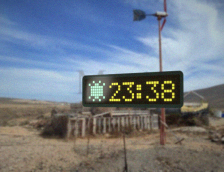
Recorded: h=23 m=38
